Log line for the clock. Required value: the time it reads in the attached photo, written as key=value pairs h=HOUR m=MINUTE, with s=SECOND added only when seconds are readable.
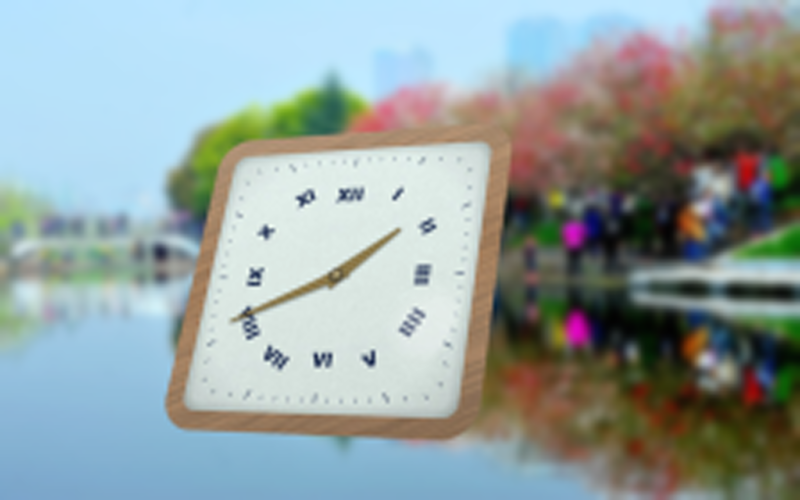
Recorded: h=1 m=41
